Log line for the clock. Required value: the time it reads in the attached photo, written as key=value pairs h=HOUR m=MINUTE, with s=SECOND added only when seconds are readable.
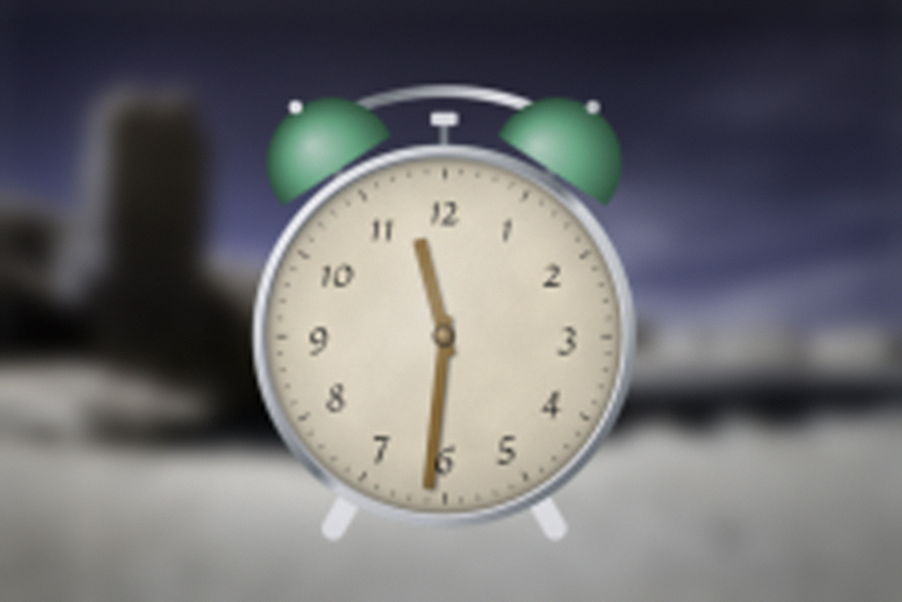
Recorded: h=11 m=31
